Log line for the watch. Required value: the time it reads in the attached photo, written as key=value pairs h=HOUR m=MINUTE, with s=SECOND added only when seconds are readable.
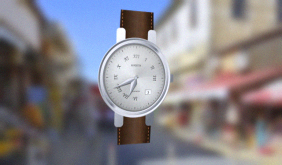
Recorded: h=6 m=41
